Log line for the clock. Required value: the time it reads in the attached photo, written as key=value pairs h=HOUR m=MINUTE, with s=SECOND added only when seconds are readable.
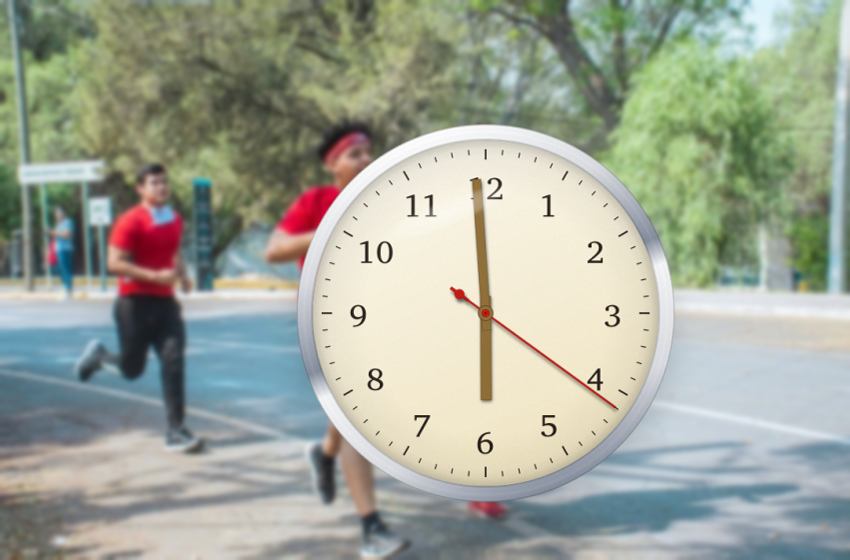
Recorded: h=5 m=59 s=21
